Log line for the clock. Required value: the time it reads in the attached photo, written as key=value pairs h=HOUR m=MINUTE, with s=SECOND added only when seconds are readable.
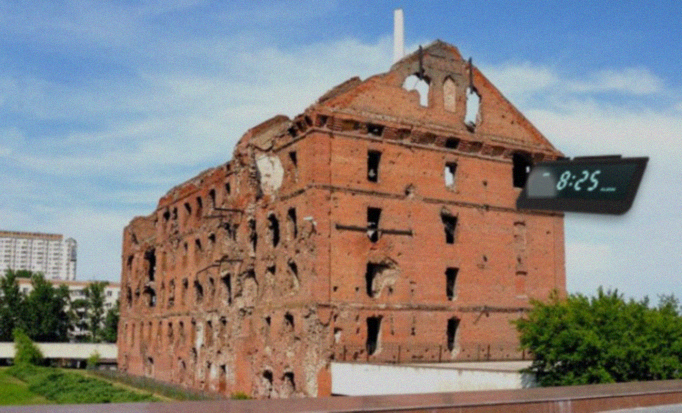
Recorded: h=8 m=25
